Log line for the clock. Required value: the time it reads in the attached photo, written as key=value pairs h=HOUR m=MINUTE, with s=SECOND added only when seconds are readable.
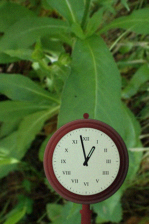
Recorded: h=12 m=58
